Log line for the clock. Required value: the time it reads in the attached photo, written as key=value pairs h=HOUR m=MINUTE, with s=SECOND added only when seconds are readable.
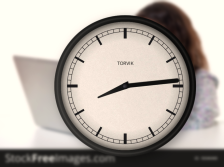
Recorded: h=8 m=14
